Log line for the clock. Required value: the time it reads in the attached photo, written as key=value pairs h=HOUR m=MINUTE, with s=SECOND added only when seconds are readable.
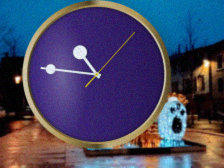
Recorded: h=10 m=46 s=7
